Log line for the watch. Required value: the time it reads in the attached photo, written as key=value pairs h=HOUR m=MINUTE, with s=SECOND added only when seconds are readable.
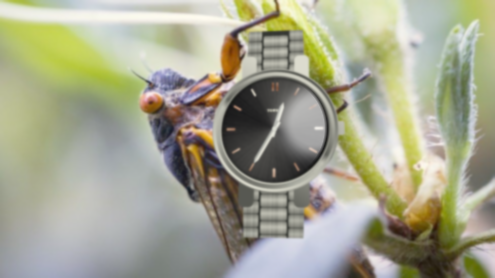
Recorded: h=12 m=35
